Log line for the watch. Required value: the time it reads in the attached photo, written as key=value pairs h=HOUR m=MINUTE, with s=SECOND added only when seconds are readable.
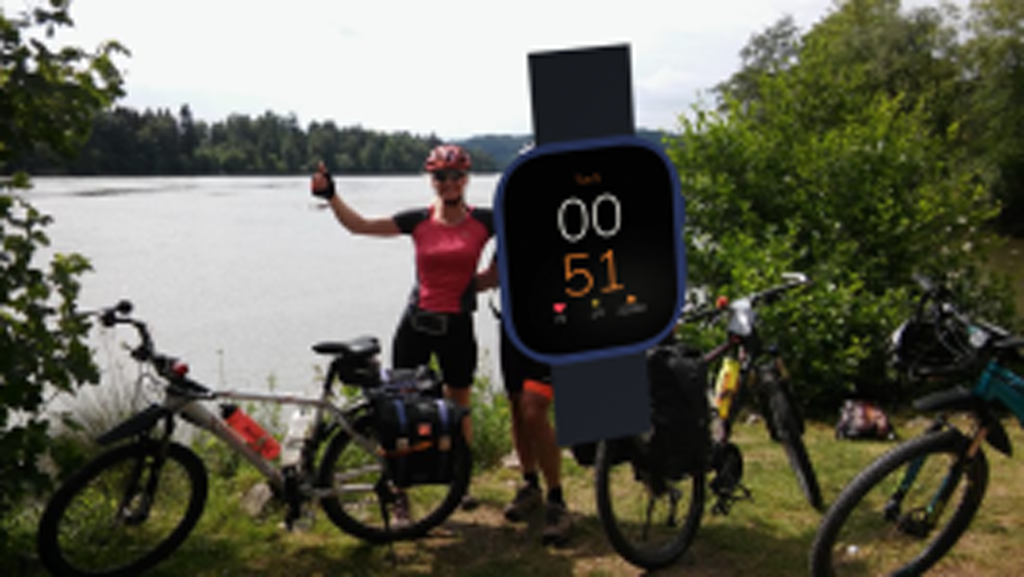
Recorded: h=0 m=51
